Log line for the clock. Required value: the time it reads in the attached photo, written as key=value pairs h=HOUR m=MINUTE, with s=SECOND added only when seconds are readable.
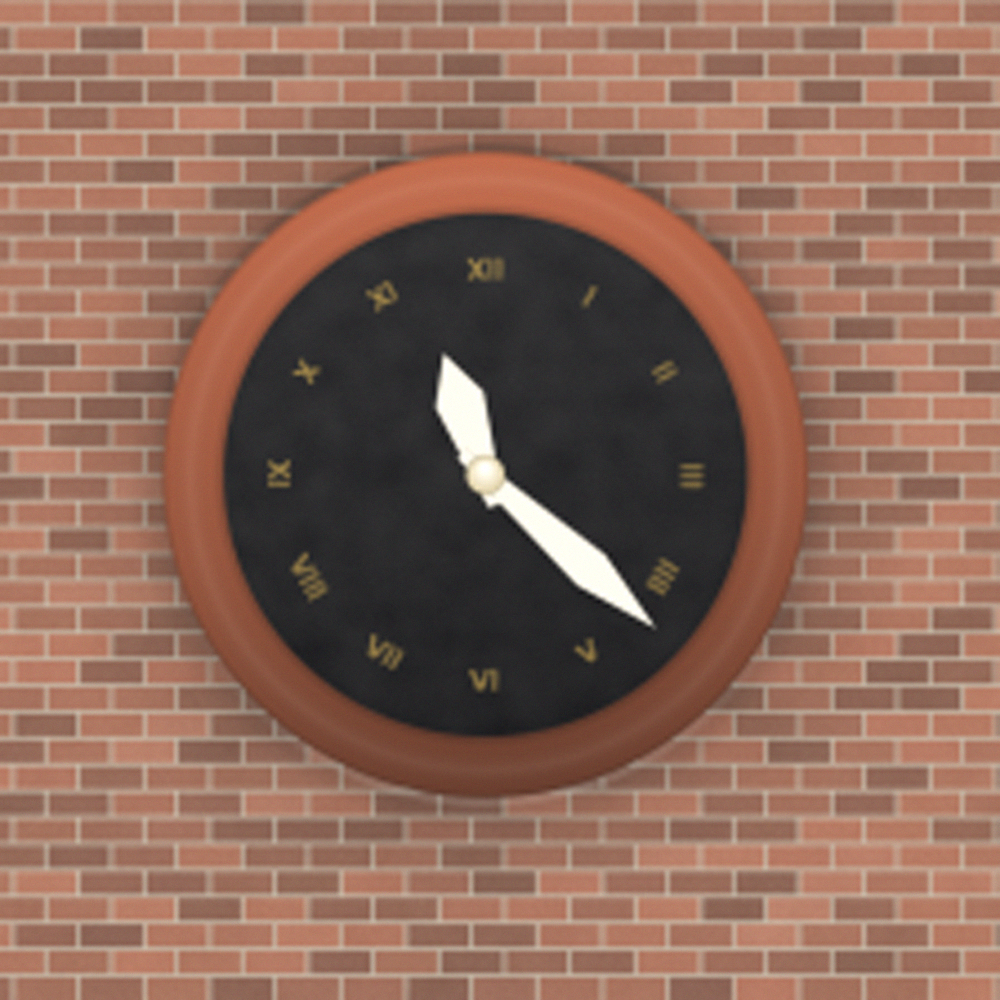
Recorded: h=11 m=22
